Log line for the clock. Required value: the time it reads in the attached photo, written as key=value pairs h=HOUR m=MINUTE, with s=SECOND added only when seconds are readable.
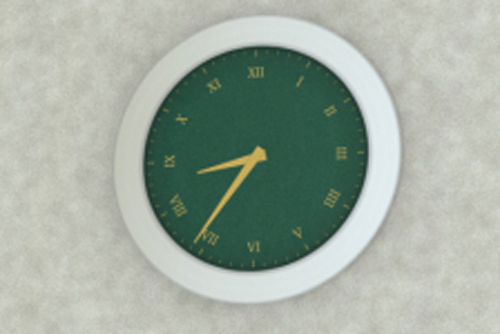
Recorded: h=8 m=36
